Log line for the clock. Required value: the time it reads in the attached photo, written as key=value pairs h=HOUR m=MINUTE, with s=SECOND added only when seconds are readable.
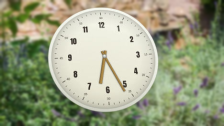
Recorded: h=6 m=26
